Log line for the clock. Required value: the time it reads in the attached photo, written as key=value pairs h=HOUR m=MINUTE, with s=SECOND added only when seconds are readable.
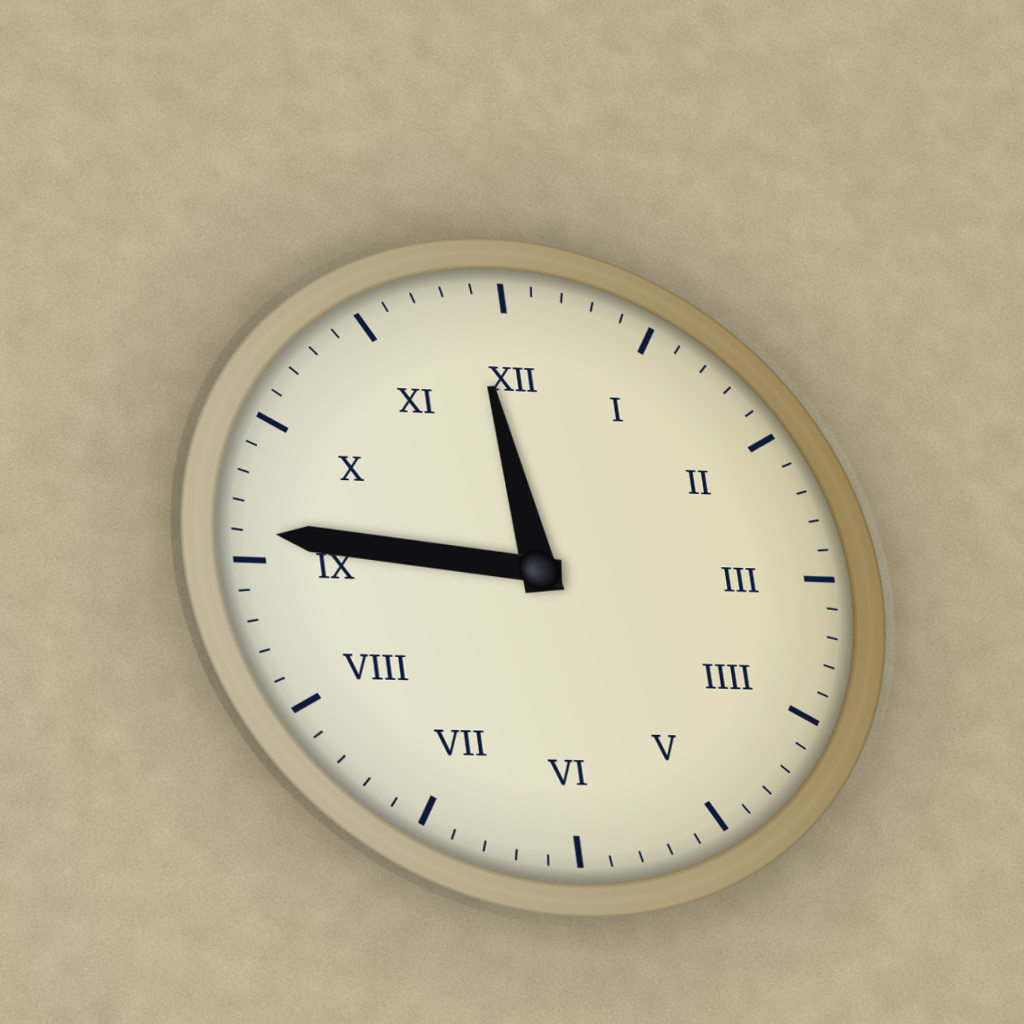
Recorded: h=11 m=46
